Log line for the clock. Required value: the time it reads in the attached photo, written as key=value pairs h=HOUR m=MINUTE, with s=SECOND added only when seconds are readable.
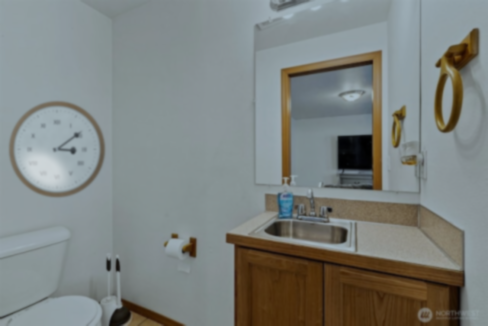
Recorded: h=3 m=9
